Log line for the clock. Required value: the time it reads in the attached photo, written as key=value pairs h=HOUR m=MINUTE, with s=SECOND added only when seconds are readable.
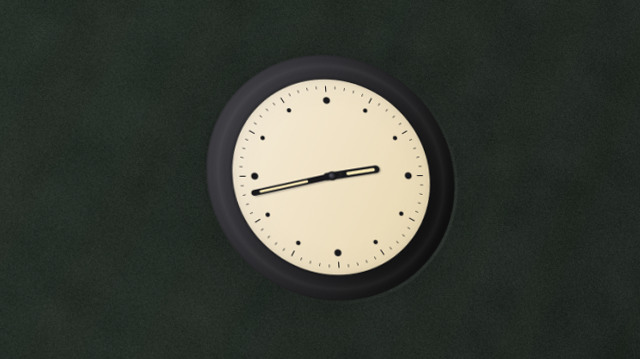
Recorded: h=2 m=43
